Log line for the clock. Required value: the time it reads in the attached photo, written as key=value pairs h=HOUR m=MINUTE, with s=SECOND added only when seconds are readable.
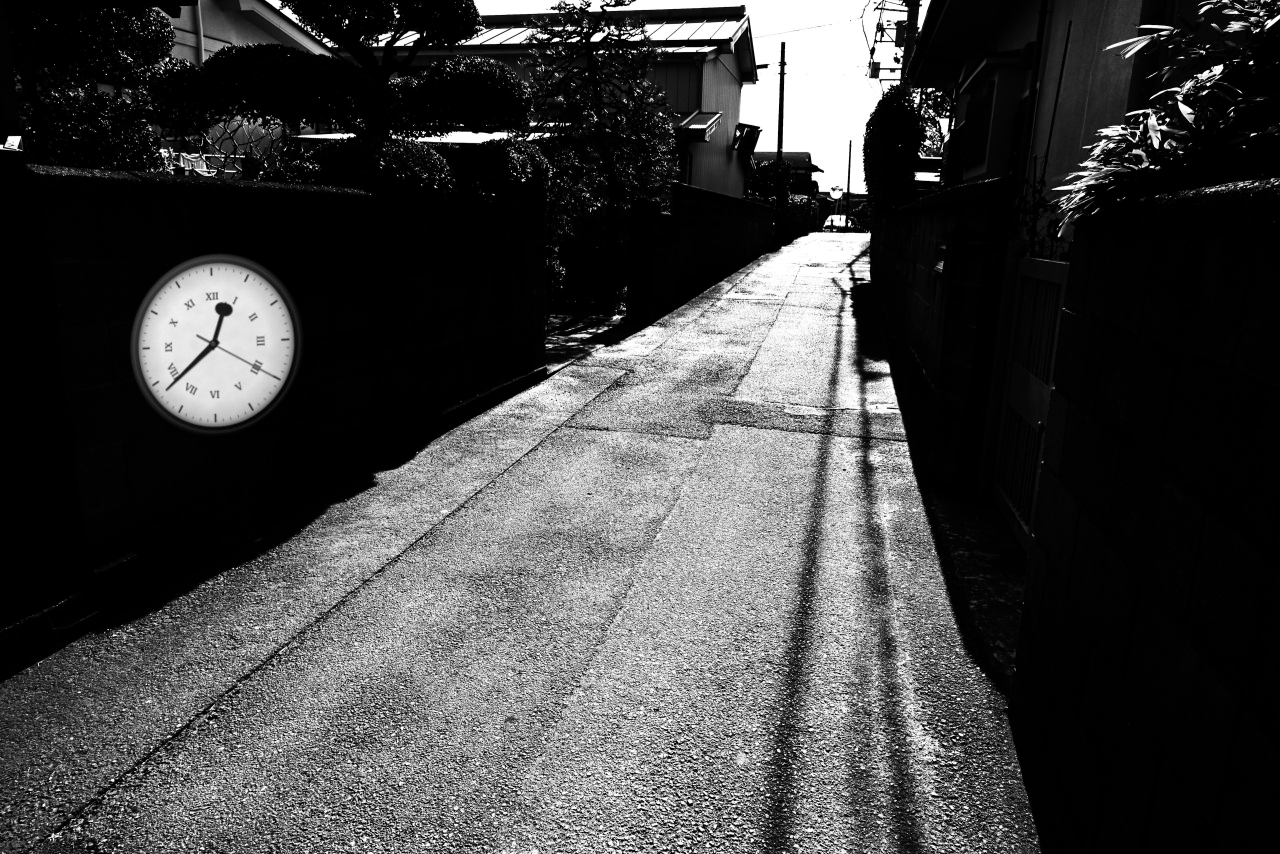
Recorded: h=12 m=38 s=20
